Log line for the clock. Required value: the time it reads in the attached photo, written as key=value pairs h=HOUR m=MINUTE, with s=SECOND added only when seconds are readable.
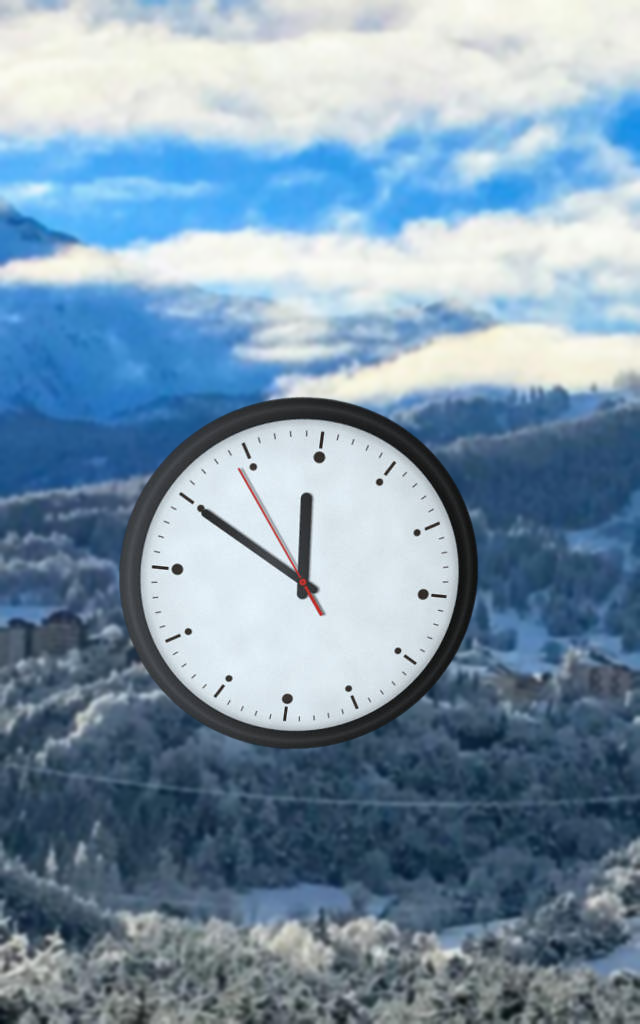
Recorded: h=11 m=49 s=54
